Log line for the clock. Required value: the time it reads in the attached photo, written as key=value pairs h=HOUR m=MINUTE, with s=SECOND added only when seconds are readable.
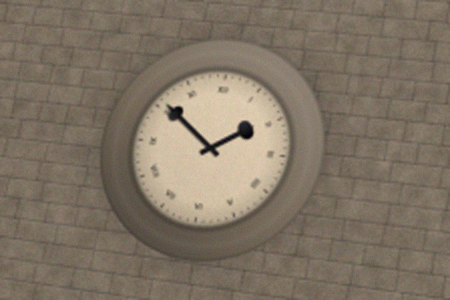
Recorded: h=1 m=51
